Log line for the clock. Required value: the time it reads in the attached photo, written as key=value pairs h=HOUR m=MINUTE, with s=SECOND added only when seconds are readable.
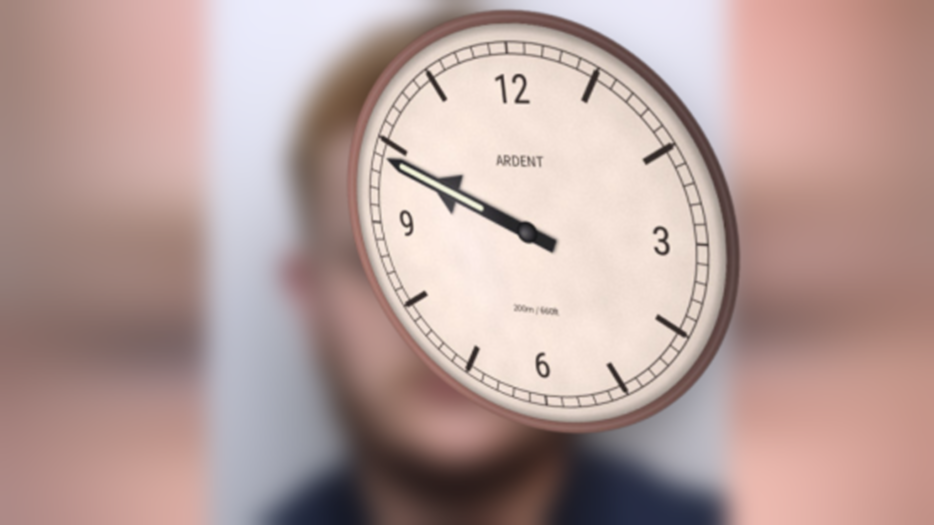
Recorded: h=9 m=49
